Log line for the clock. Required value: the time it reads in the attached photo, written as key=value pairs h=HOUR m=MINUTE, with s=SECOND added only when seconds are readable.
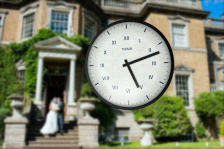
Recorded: h=5 m=12
